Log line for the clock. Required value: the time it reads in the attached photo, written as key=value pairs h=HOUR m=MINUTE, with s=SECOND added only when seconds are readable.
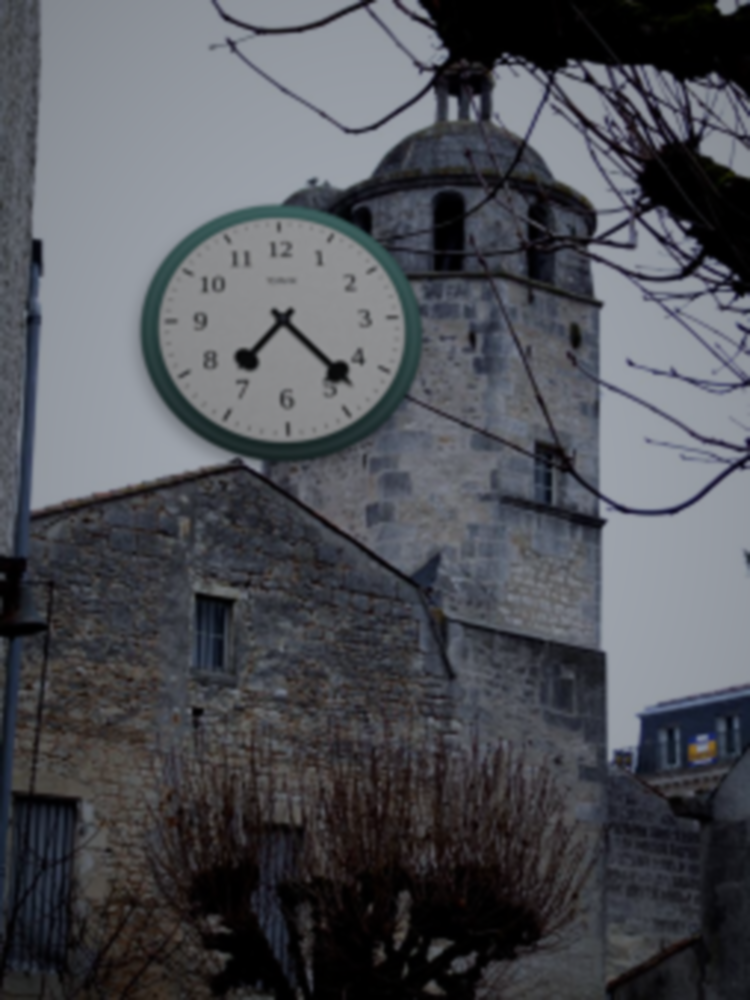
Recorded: h=7 m=23
